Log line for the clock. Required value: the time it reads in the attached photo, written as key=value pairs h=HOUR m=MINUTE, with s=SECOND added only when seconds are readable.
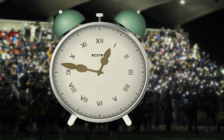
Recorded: h=12 m=47
